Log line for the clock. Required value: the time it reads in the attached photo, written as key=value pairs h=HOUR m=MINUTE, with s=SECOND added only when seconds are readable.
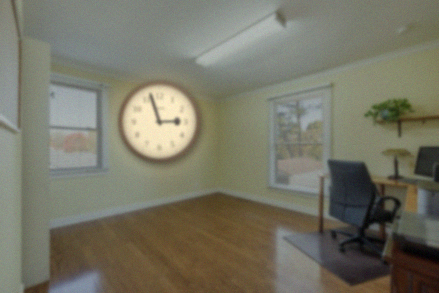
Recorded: h=2 m=57
